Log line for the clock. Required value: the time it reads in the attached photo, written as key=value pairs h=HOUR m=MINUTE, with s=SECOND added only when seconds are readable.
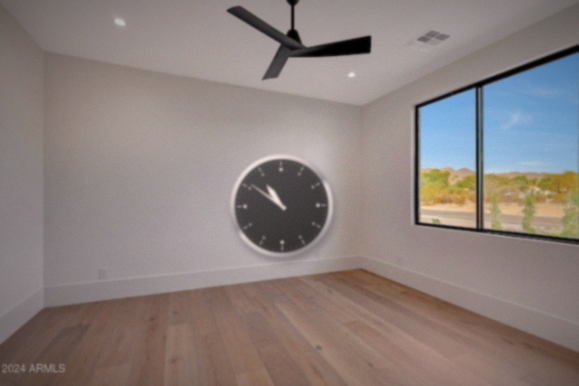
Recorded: h=10 m=51
